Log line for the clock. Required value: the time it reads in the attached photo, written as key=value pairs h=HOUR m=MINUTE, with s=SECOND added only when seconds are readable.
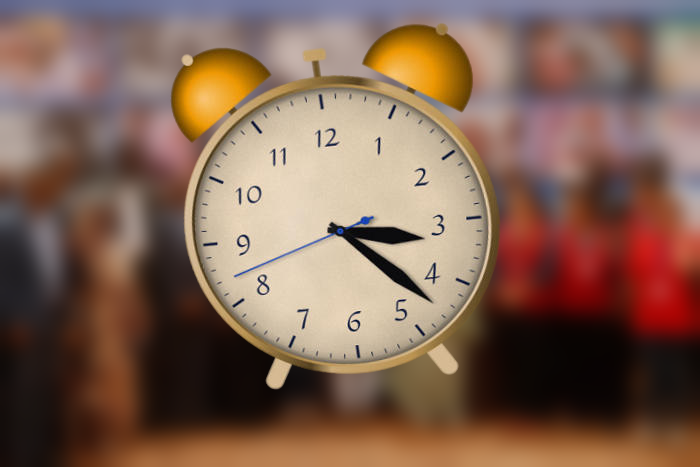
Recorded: h=3 m=22 s=42
